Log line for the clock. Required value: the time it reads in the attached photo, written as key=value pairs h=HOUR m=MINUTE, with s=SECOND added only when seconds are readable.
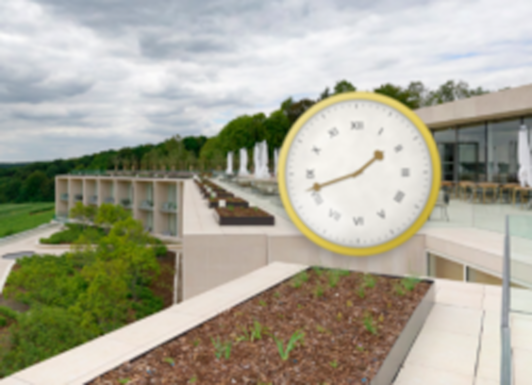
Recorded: h=1 m=42
